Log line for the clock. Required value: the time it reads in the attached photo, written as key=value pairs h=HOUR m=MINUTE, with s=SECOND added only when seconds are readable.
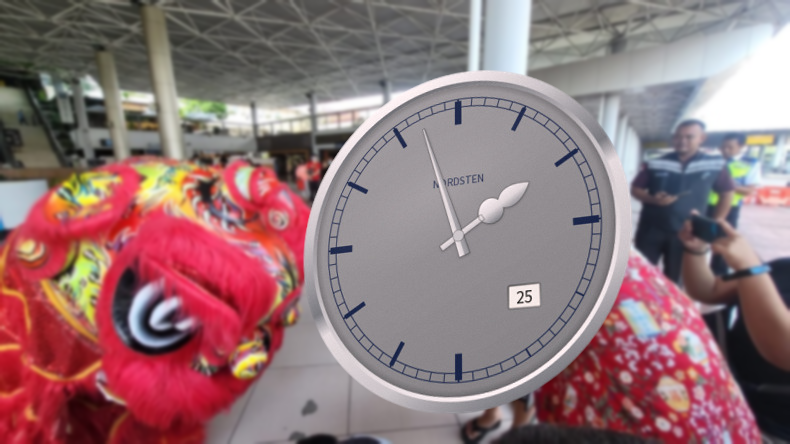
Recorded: h=1 m=57
